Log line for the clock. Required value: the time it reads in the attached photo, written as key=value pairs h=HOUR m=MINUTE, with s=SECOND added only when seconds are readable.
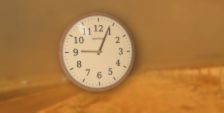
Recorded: h=9 m=4
